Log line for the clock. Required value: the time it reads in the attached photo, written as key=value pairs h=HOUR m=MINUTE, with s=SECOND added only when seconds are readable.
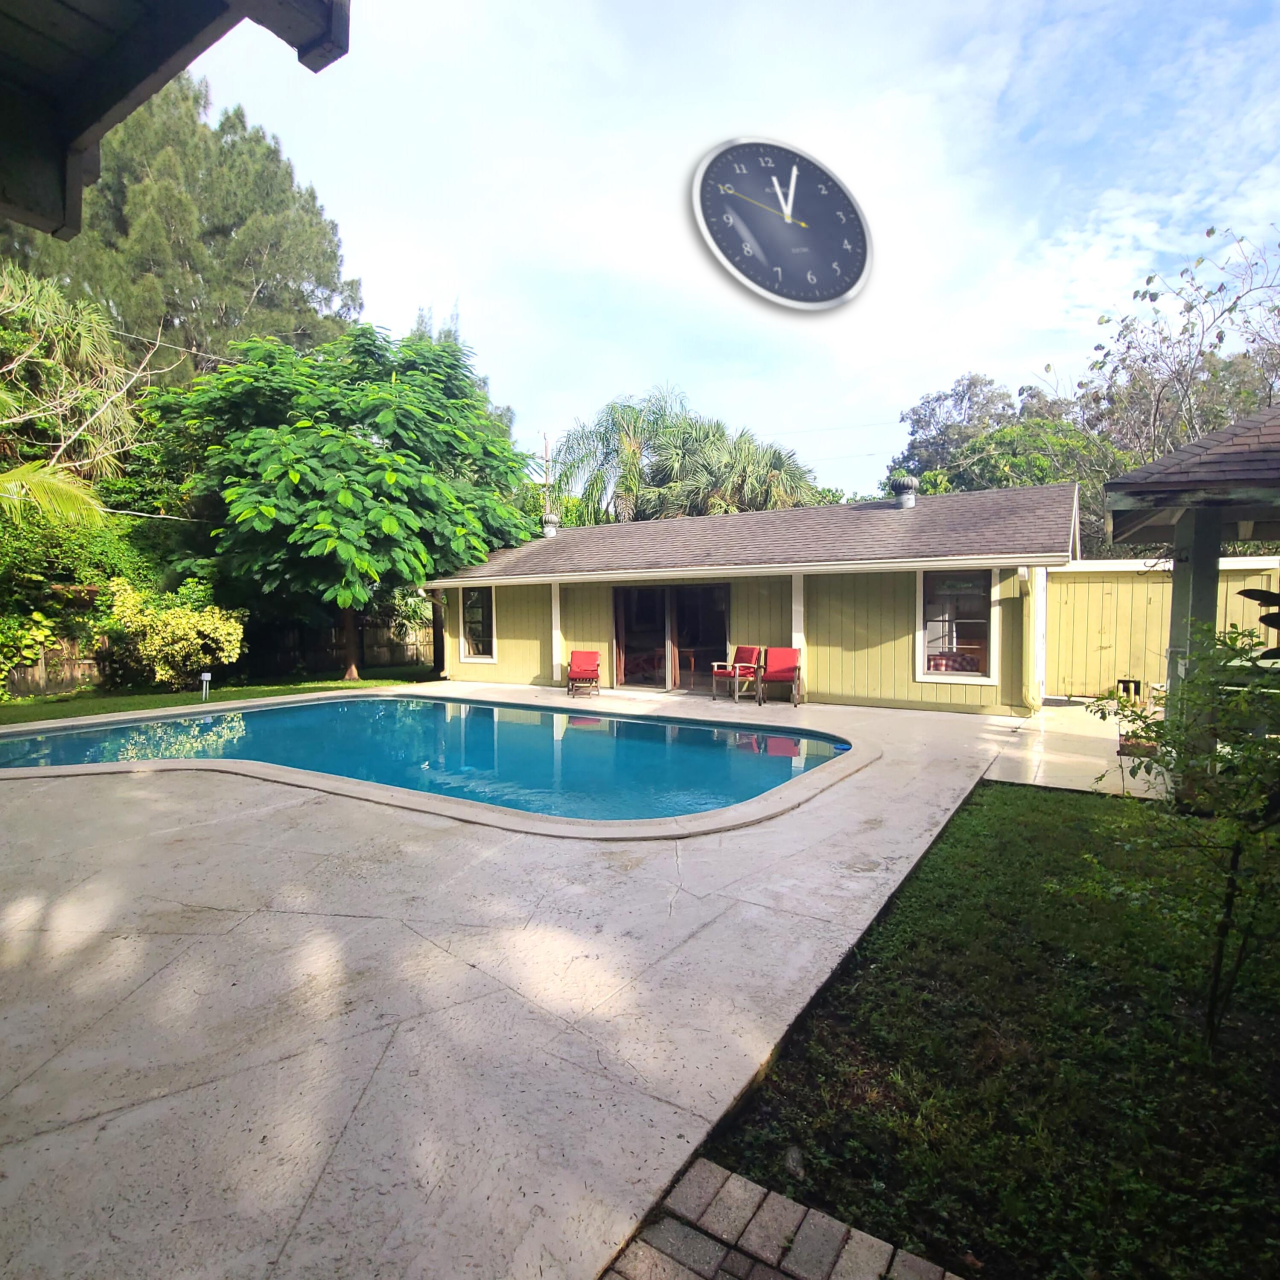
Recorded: h=12 m=4 s=50
